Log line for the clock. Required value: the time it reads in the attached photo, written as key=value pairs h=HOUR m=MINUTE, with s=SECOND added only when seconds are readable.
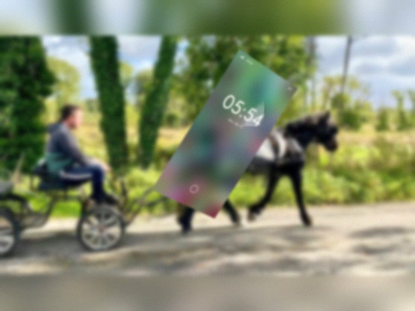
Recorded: h=5 m=54
